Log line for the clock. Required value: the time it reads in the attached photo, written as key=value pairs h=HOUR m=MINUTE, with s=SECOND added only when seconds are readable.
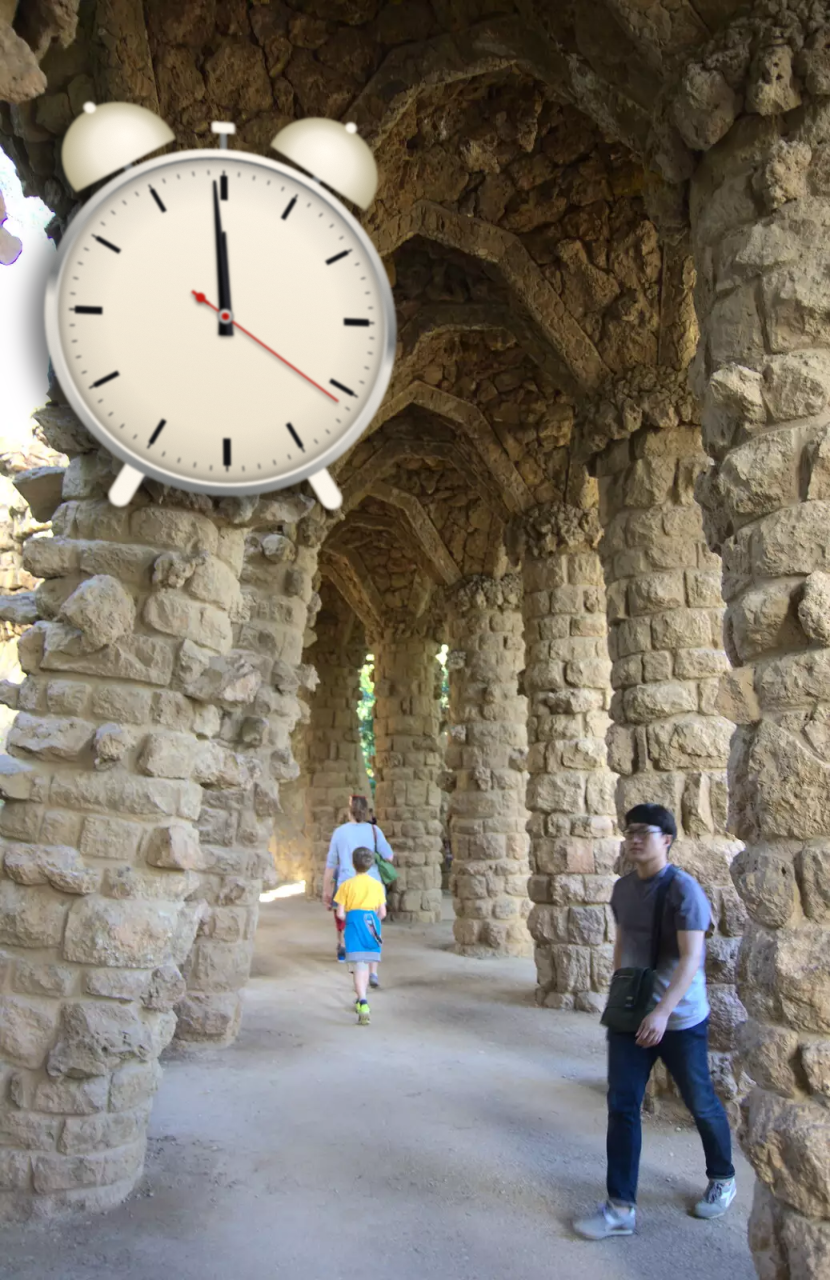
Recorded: h=11 m=59 s=21
